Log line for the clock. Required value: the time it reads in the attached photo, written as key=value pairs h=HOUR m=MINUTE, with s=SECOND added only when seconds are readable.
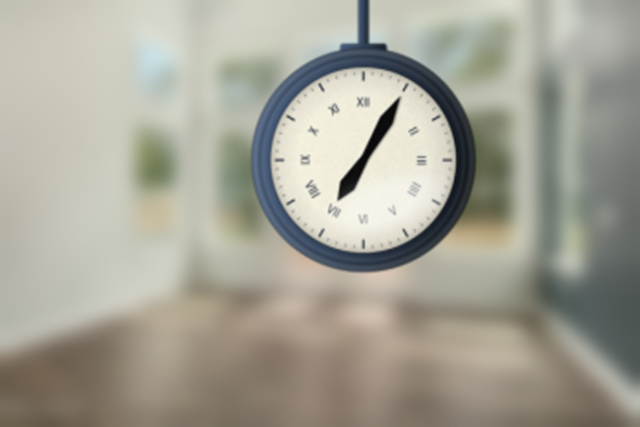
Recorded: h=7 m=5
